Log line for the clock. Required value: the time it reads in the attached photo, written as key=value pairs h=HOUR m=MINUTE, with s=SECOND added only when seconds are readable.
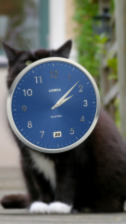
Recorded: h=2 m=8
